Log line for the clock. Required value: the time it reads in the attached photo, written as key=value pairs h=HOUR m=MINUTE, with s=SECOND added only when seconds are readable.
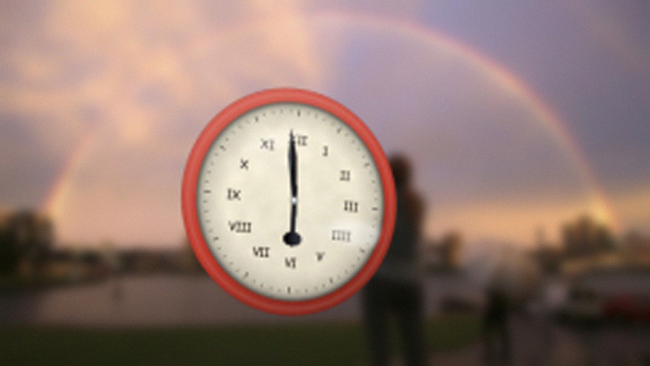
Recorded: h=5 m=59
